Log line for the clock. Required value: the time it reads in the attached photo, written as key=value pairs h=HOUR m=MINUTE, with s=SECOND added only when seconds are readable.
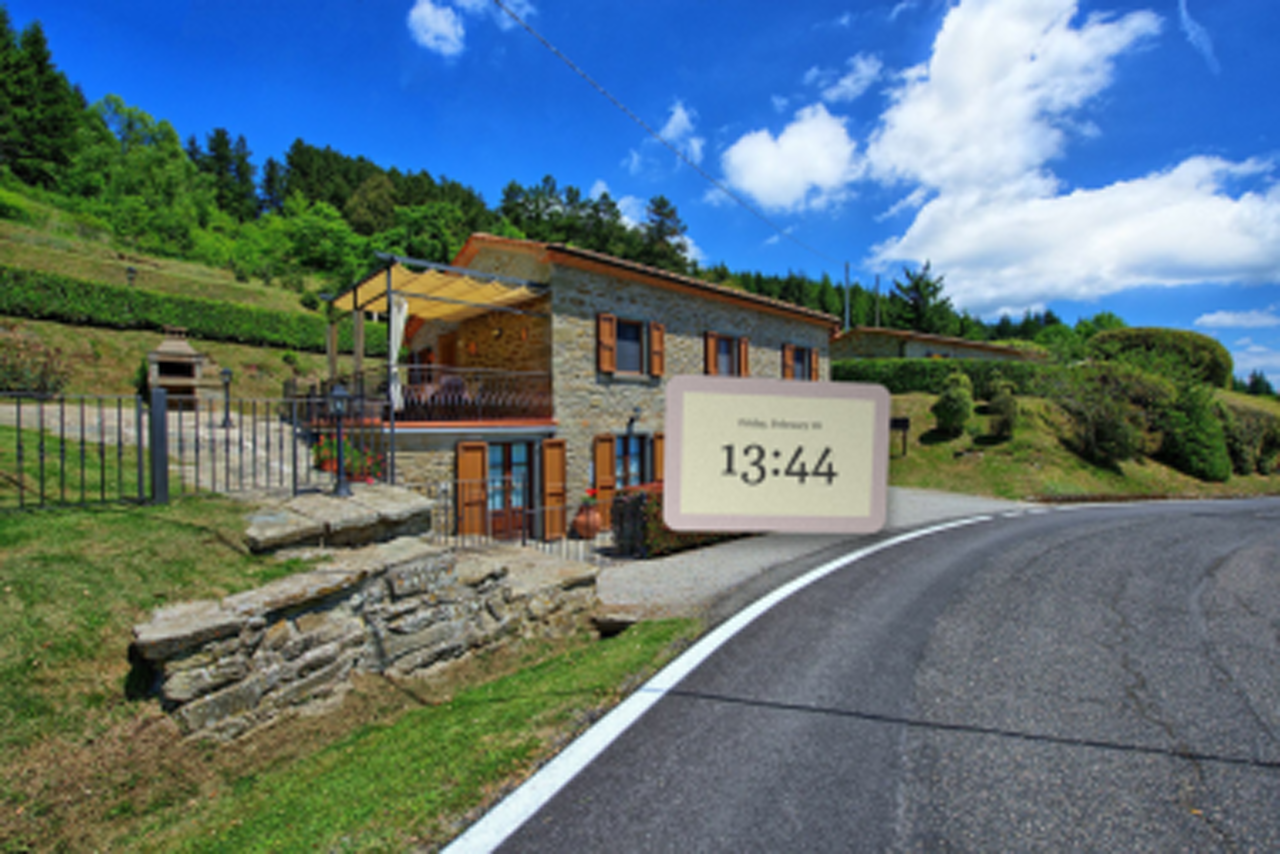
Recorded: h=13 m=44
